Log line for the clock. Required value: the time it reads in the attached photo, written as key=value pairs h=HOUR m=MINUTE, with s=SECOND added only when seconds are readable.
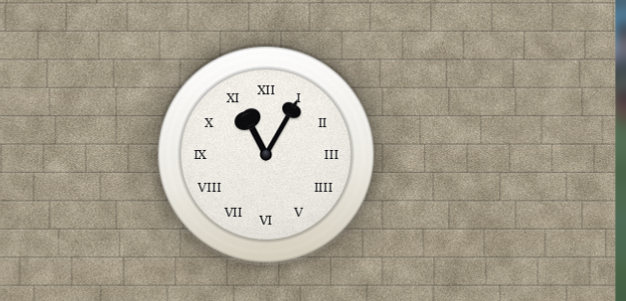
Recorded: h=11 m=5
